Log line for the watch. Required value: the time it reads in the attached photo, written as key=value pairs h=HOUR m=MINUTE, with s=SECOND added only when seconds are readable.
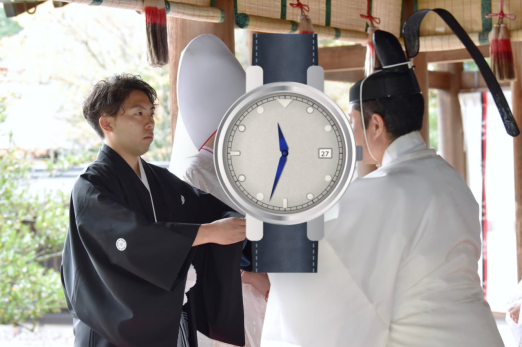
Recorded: h=11 m=33
